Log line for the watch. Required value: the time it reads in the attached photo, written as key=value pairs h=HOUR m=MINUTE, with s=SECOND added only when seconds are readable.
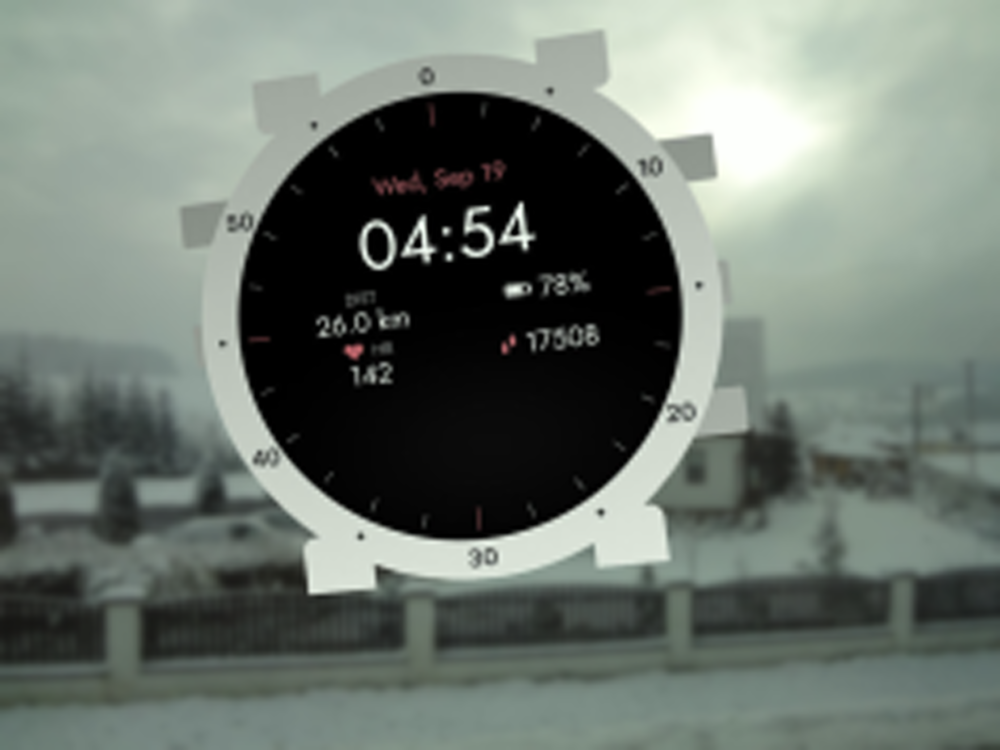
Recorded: h=4 m=54
